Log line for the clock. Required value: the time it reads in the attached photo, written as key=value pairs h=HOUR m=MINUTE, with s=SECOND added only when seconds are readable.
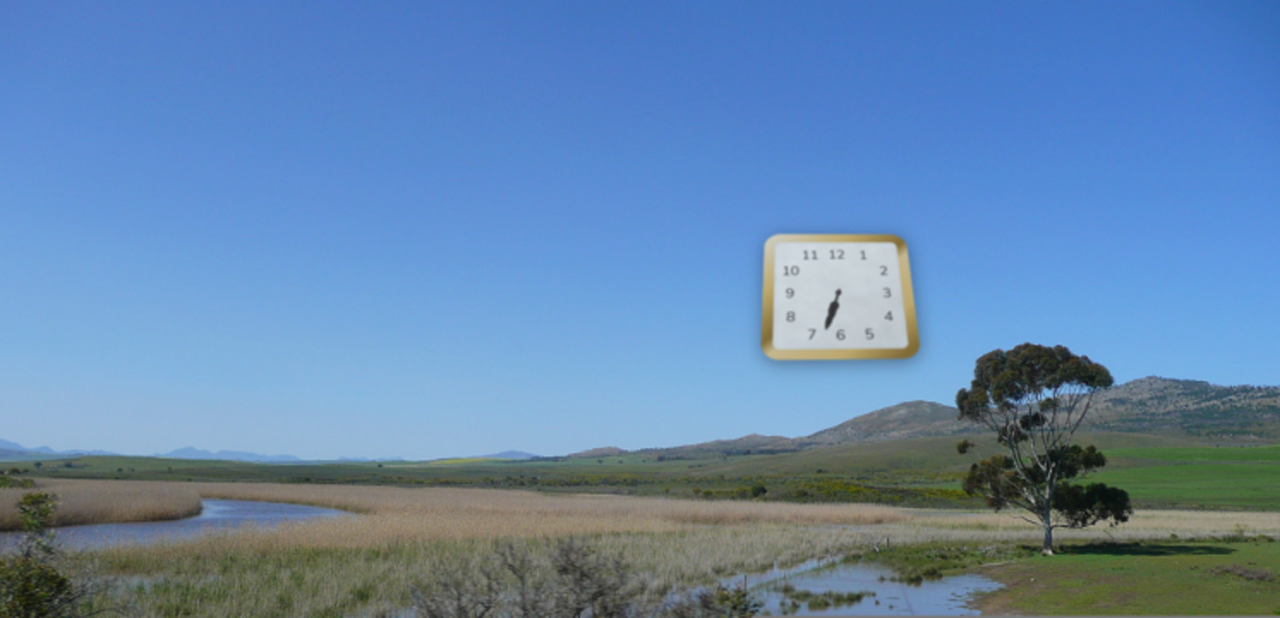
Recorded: h=6 m=33
